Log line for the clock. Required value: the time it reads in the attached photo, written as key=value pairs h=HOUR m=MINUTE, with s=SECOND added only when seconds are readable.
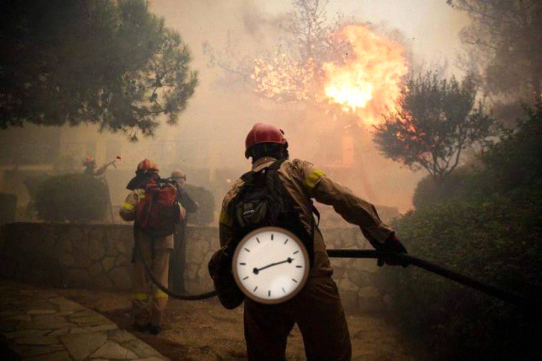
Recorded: h=8 m=12
